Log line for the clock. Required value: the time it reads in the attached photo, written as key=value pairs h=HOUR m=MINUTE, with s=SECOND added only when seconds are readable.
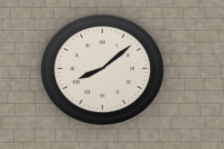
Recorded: h=8 m=8
